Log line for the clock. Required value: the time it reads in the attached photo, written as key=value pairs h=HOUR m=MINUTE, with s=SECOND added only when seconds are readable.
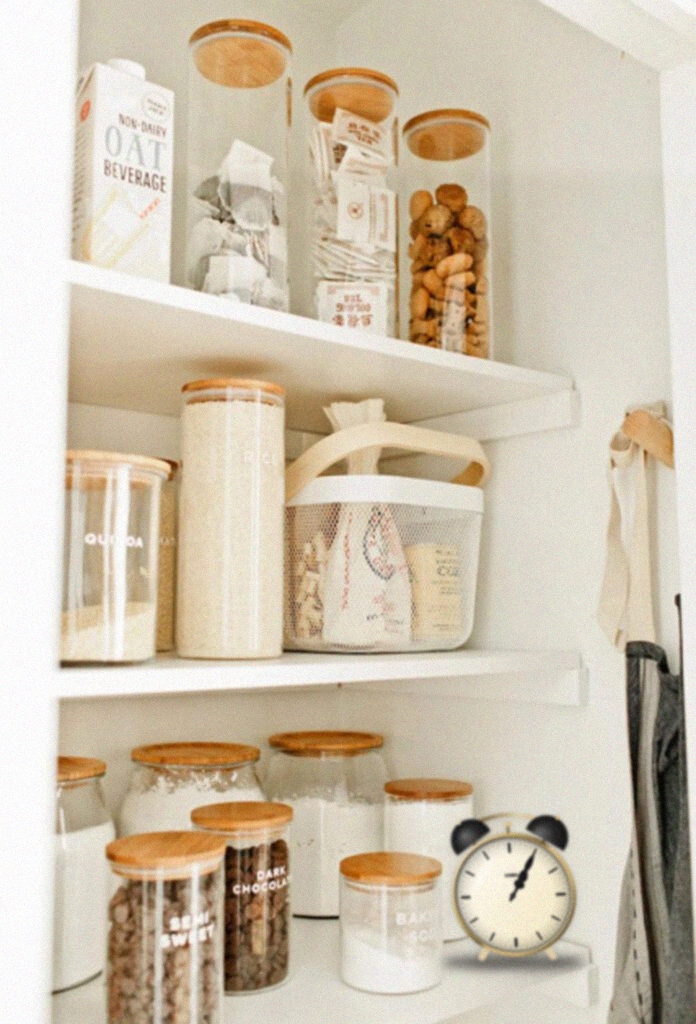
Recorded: h=1 m=5
